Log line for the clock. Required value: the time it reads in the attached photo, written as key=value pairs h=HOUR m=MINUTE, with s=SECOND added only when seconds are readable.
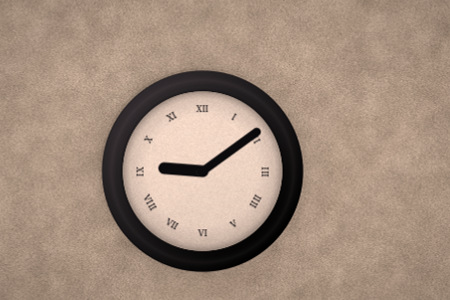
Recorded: h=9 m=9
